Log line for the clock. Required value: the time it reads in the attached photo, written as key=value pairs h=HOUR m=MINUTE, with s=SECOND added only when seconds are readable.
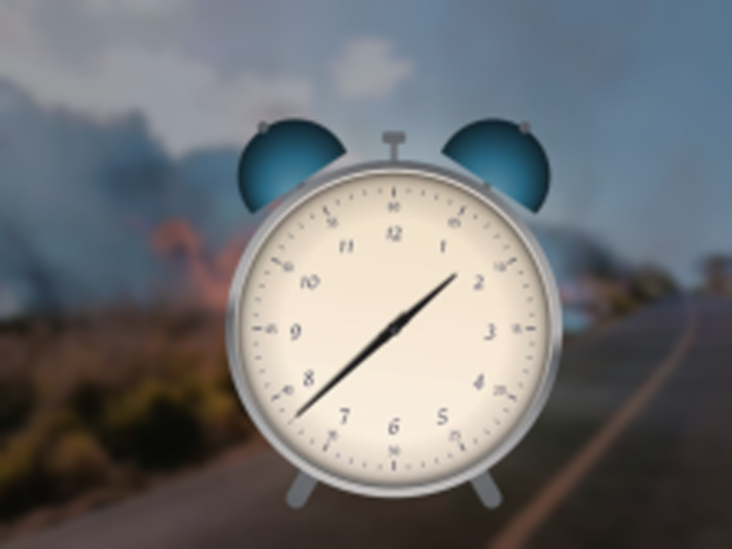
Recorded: h=1 m=38
